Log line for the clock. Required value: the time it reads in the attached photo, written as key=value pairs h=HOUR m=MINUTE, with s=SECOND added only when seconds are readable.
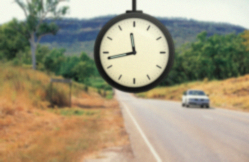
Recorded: h=11 m=43
